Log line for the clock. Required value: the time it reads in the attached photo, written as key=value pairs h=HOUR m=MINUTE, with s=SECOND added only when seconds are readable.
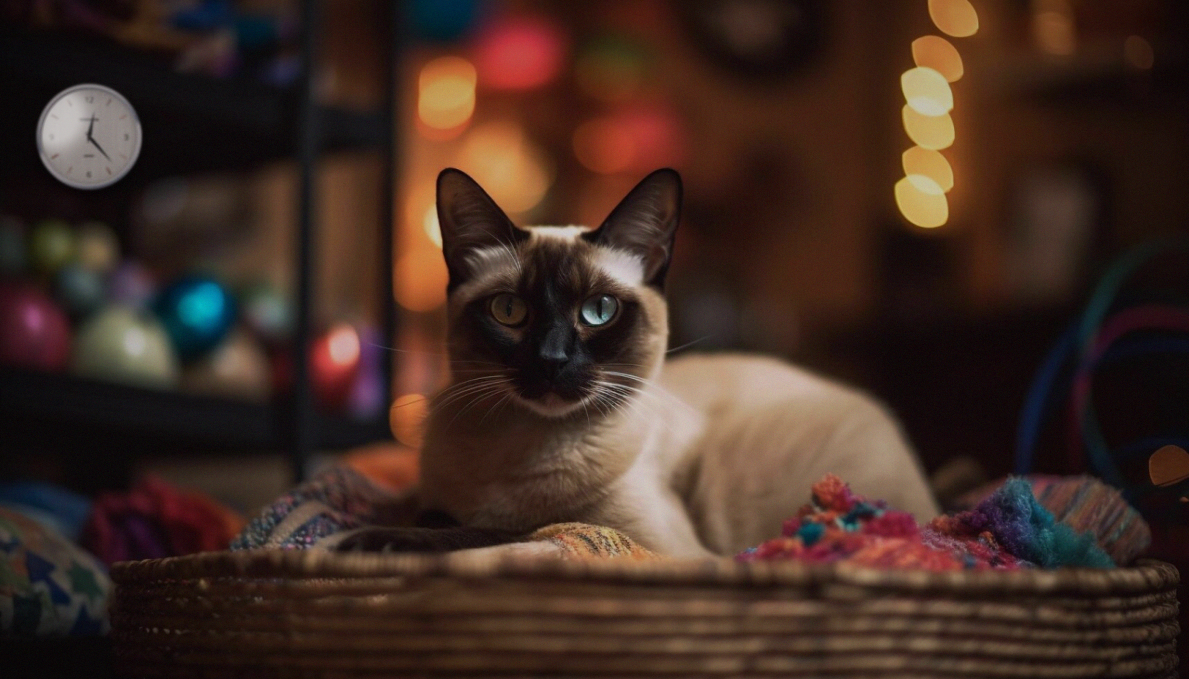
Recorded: h=12 m=23
